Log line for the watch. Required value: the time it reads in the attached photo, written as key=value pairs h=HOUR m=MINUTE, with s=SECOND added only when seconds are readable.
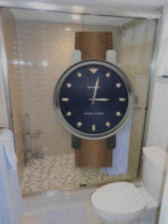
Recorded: h=3 m=2
